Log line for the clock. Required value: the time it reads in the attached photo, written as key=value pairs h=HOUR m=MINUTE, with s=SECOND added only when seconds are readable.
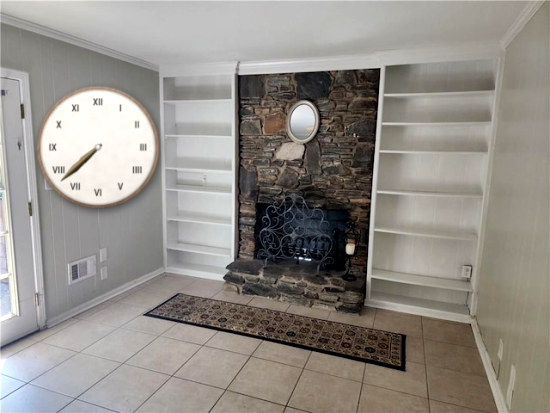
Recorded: h=7 m=38
